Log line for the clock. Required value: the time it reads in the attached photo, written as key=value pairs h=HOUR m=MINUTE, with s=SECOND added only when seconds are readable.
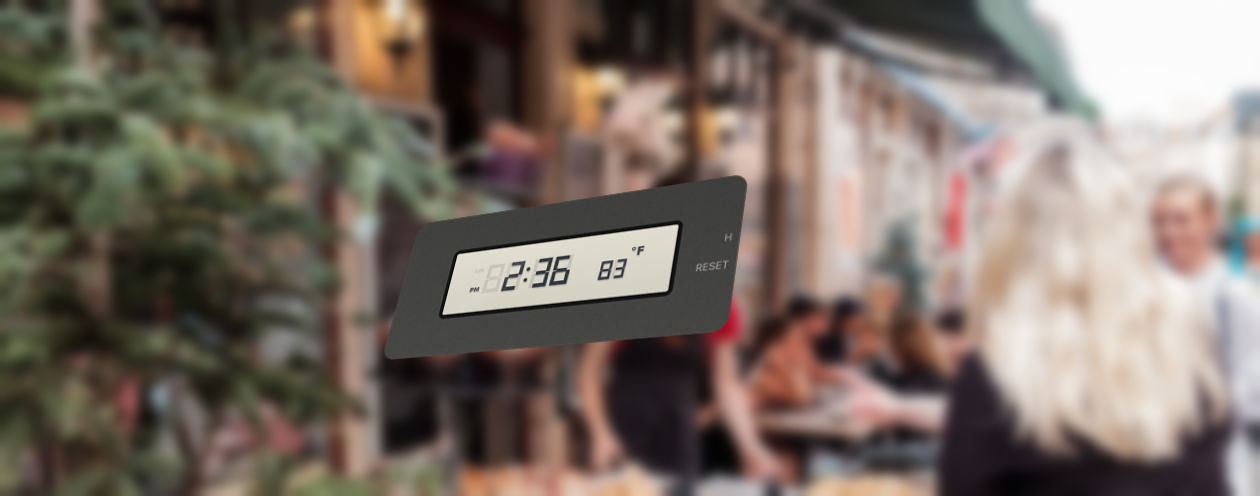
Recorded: h=2 m=36
